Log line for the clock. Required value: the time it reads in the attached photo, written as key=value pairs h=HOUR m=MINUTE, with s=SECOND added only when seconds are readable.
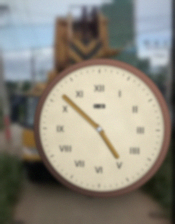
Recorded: h=4 m=52
